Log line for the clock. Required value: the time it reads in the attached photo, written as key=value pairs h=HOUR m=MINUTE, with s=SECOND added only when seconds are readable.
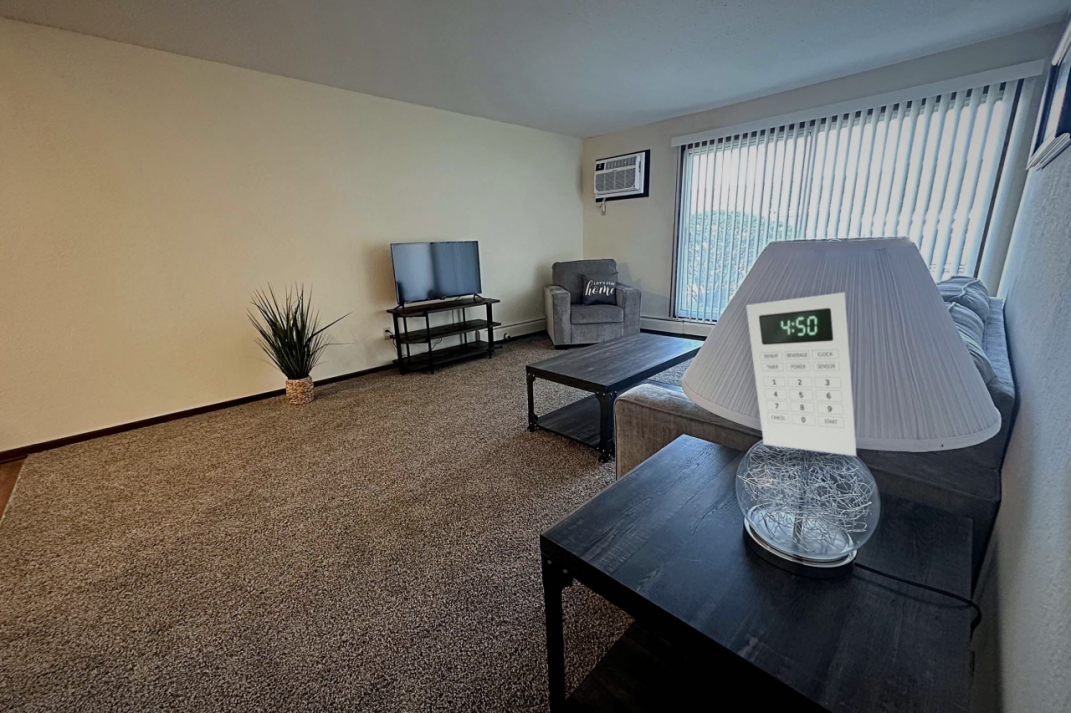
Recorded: h=4 m=50
